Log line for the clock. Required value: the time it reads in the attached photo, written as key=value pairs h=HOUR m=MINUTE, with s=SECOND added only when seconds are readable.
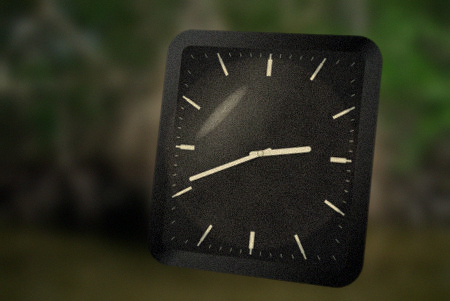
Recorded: h=2 m=41
